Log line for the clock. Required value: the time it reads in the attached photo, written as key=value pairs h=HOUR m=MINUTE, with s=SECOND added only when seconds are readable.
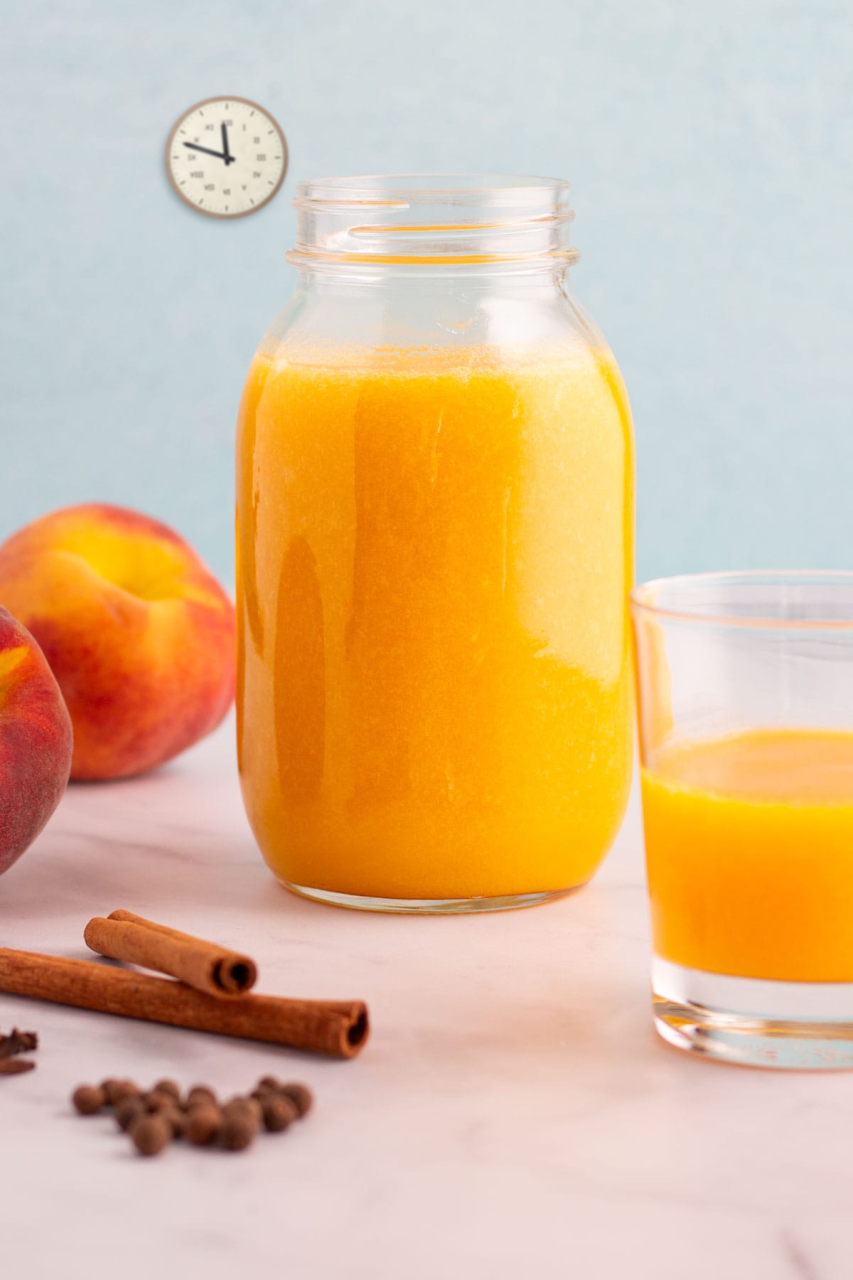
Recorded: h=11 m=48
